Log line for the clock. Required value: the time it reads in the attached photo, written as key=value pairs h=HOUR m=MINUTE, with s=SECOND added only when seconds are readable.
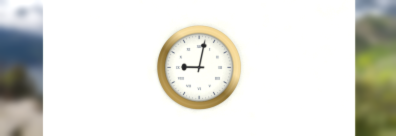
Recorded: h=9 m=2
